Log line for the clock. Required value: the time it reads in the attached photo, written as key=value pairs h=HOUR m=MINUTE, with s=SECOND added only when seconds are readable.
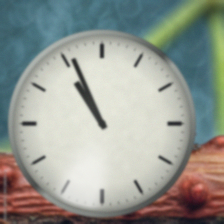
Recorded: h=10 m=56
